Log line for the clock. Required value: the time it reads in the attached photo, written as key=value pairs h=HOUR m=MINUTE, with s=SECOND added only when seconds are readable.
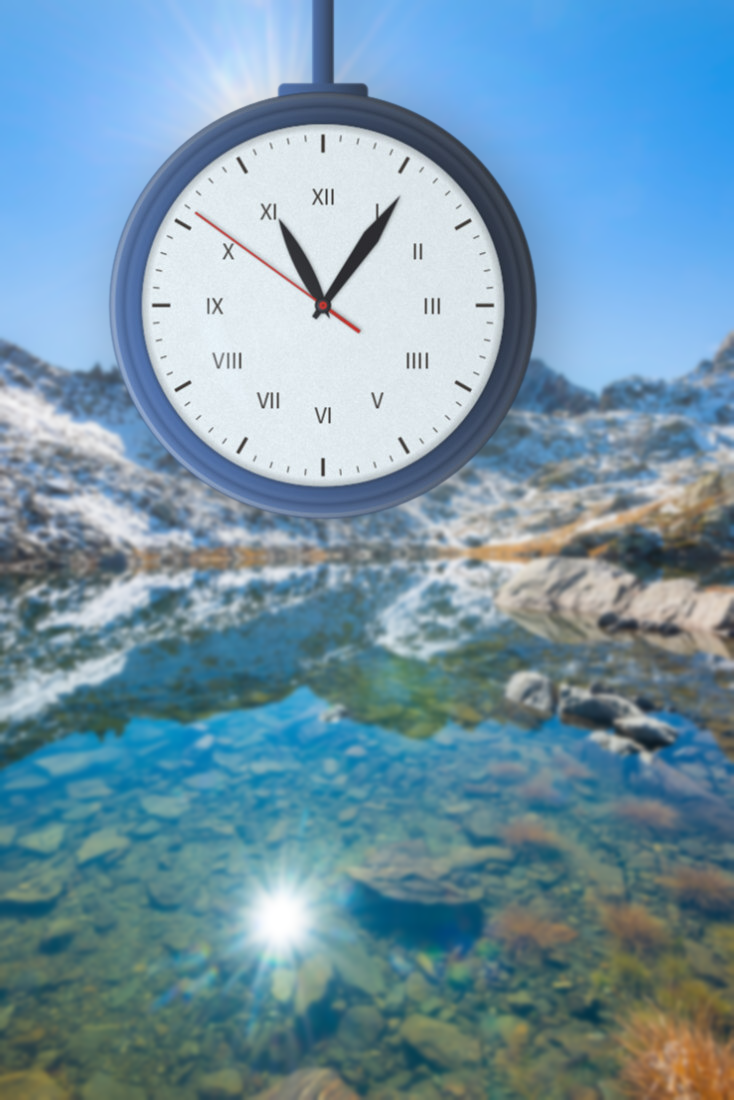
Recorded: h=11 m=5 s=51
